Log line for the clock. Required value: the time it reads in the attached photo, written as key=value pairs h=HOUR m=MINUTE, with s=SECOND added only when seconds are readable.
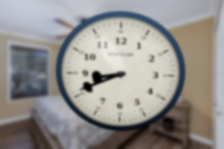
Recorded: h=8 m=41
